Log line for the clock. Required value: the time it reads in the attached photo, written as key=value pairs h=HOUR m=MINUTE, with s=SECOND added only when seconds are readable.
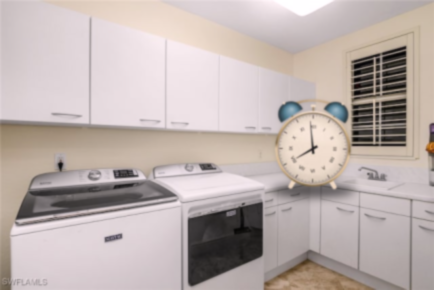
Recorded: h=7 m=59
